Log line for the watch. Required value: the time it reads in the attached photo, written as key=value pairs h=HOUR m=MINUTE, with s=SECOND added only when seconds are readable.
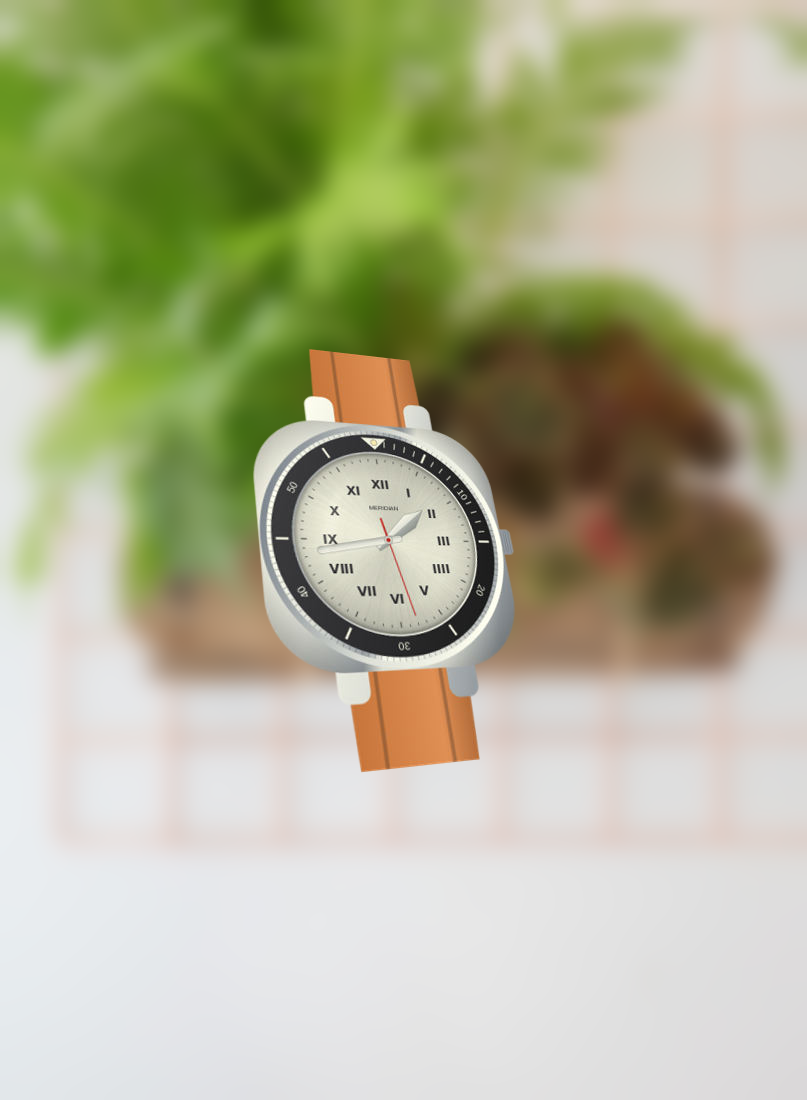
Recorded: h=1 m=43 s=28
